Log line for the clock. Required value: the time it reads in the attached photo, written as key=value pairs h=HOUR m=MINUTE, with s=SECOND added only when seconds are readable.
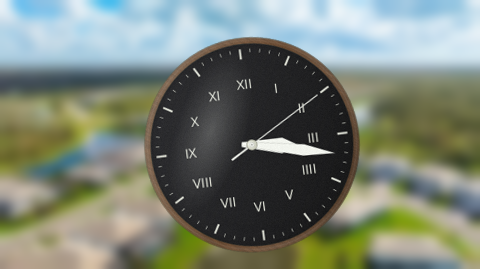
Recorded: h=3 m=17 s=10
